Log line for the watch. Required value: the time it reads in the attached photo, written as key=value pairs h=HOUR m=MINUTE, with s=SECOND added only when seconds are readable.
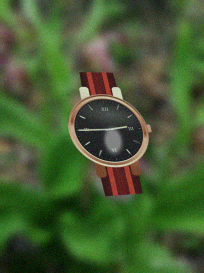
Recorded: h=2 m=45
